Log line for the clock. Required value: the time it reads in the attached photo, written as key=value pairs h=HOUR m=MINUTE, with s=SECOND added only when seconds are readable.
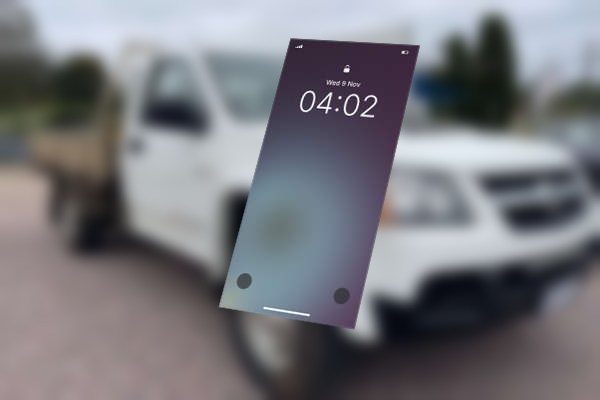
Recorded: h=4 m=2
